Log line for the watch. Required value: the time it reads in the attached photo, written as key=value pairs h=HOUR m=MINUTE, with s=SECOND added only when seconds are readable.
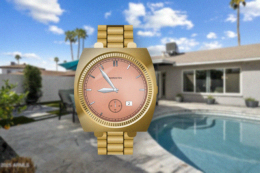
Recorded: h=8 m=54
